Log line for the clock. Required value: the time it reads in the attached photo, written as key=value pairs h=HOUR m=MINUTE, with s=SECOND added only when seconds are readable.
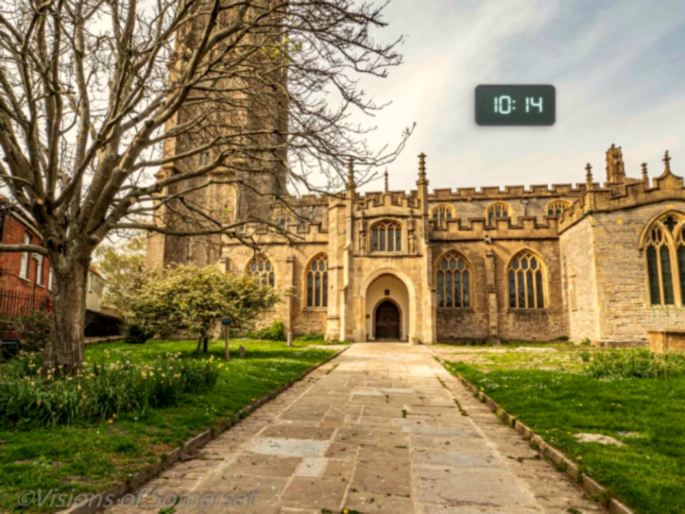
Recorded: h=10 m=14
